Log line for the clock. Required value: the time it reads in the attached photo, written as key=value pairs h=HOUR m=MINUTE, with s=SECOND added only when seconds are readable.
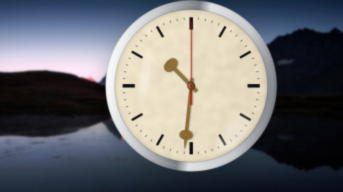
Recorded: h=10 m=31 s=0
